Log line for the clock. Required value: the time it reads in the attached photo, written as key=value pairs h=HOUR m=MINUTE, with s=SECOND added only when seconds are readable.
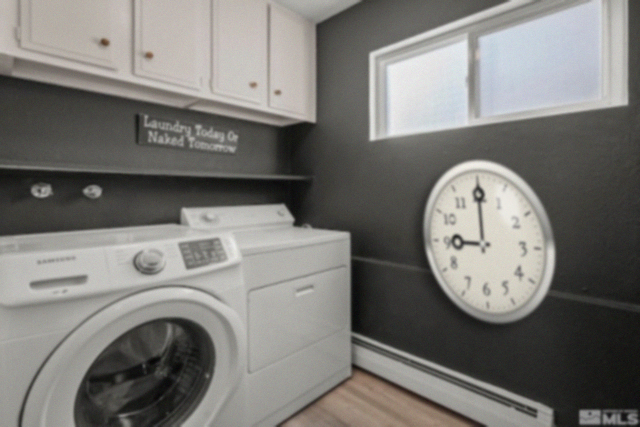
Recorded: h=9 m=0
